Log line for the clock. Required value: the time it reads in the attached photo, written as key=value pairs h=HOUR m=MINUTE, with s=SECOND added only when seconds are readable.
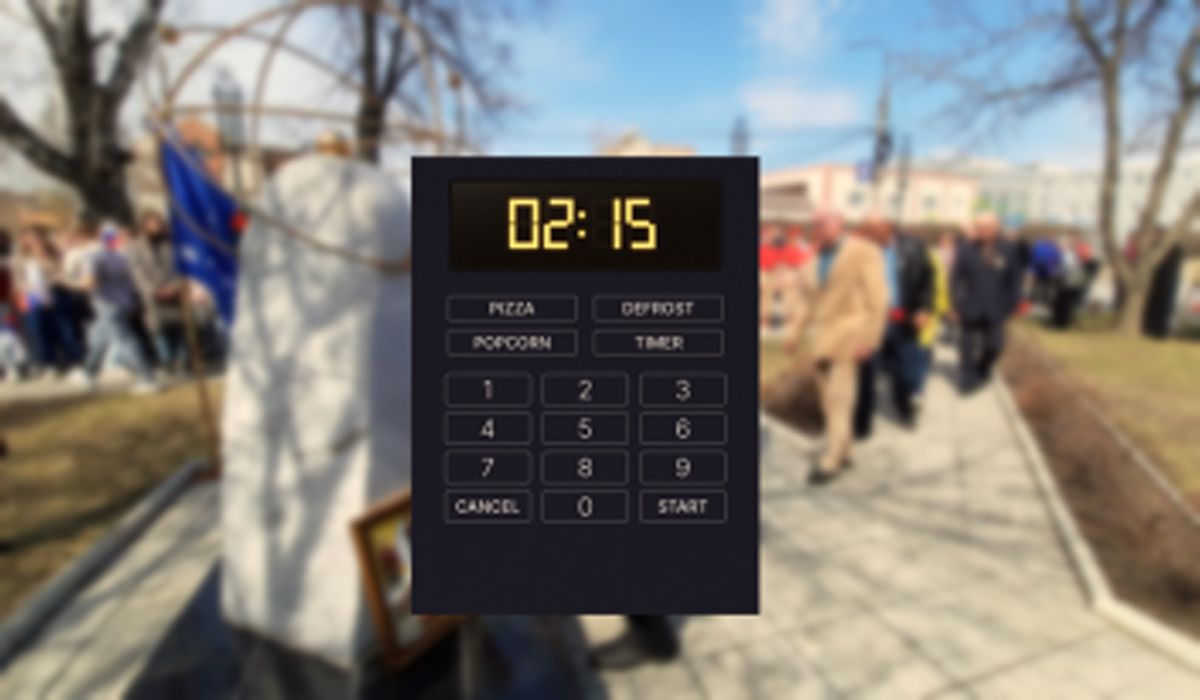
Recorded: h=2 m=15
